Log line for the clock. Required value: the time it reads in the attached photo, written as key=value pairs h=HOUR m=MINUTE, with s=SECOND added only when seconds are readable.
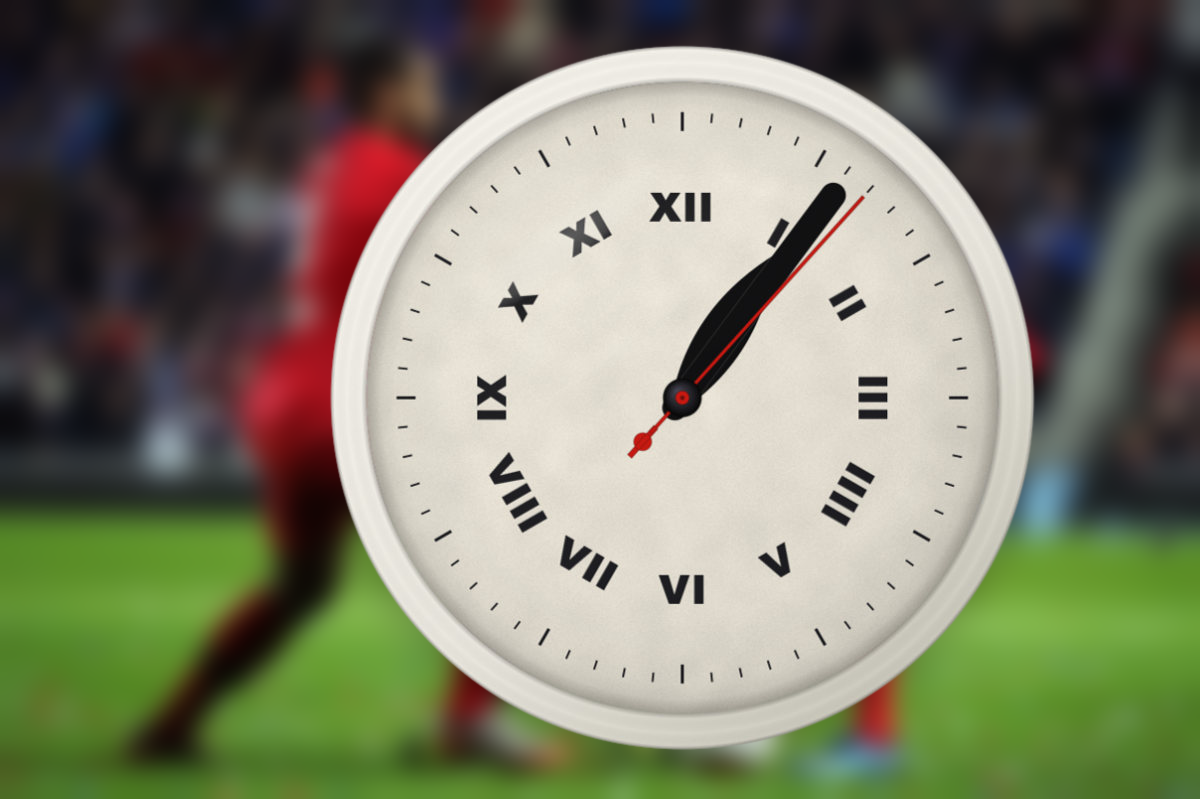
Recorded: h=1 m=6 s=7
